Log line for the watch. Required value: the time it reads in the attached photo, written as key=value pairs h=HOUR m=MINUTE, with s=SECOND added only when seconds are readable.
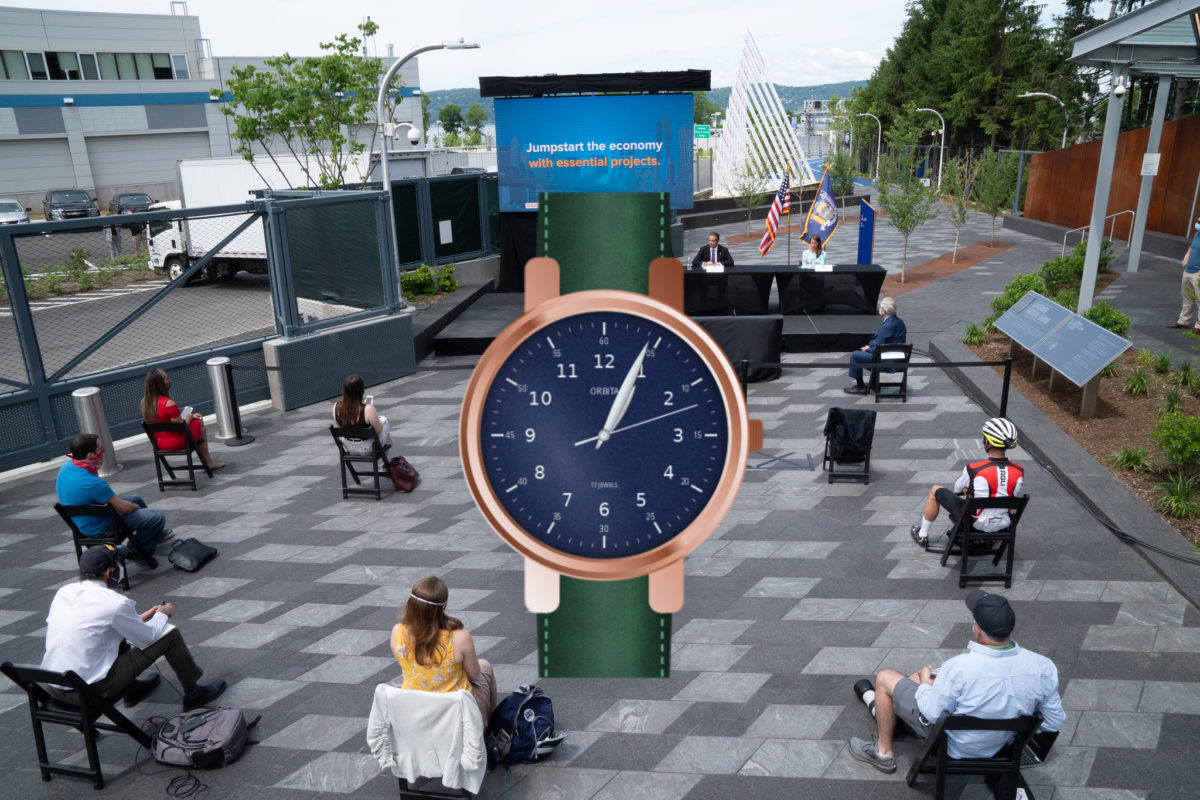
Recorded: h=1 m=4 s=12
